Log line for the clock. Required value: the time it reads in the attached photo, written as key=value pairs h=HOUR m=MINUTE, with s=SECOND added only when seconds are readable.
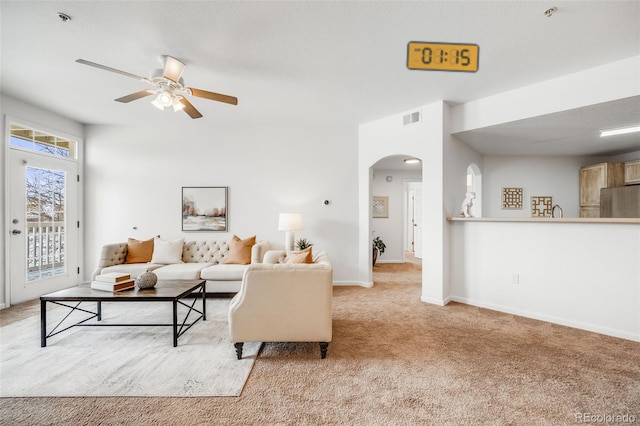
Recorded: h=1 m=15
